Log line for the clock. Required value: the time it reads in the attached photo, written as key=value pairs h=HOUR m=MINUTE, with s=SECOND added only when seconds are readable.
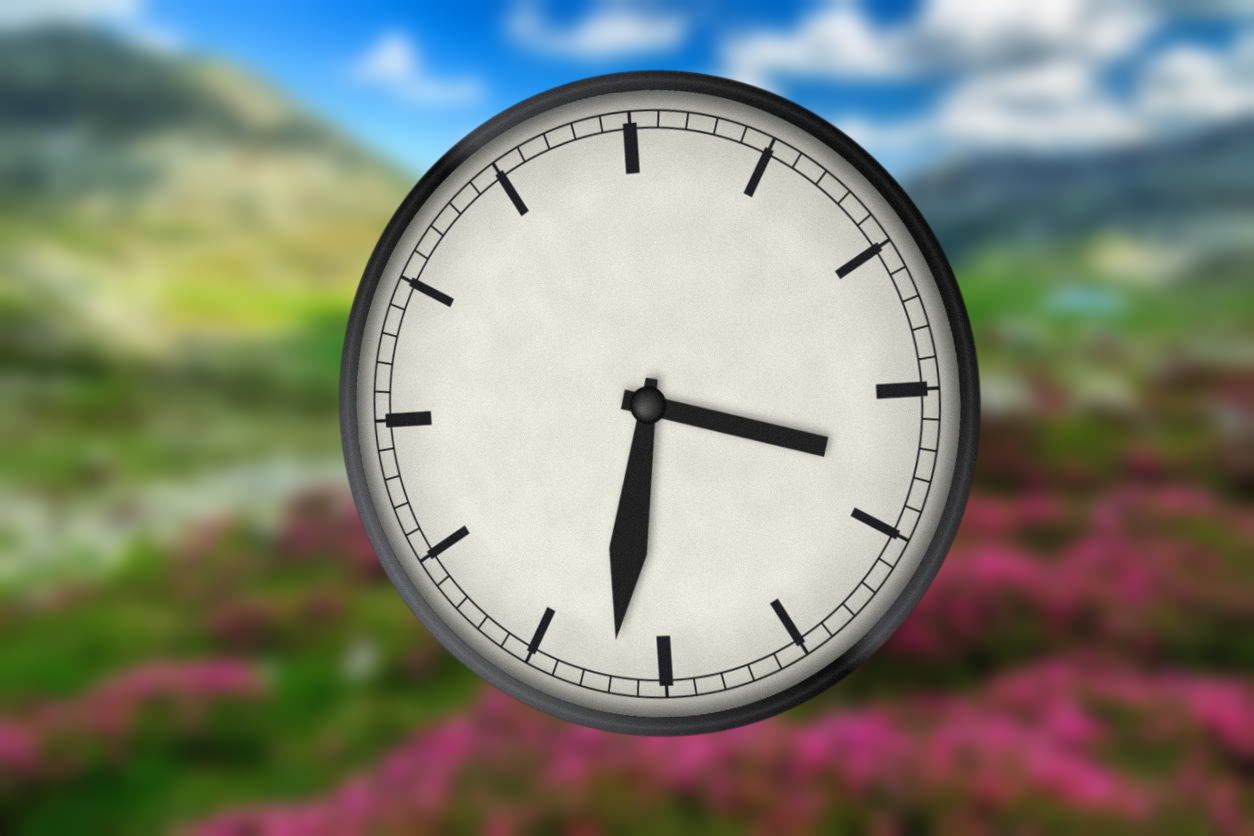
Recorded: h=3 m=32
